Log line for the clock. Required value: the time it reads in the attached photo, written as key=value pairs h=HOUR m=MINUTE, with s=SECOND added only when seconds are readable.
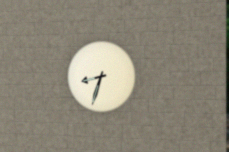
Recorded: h=8 m=33
